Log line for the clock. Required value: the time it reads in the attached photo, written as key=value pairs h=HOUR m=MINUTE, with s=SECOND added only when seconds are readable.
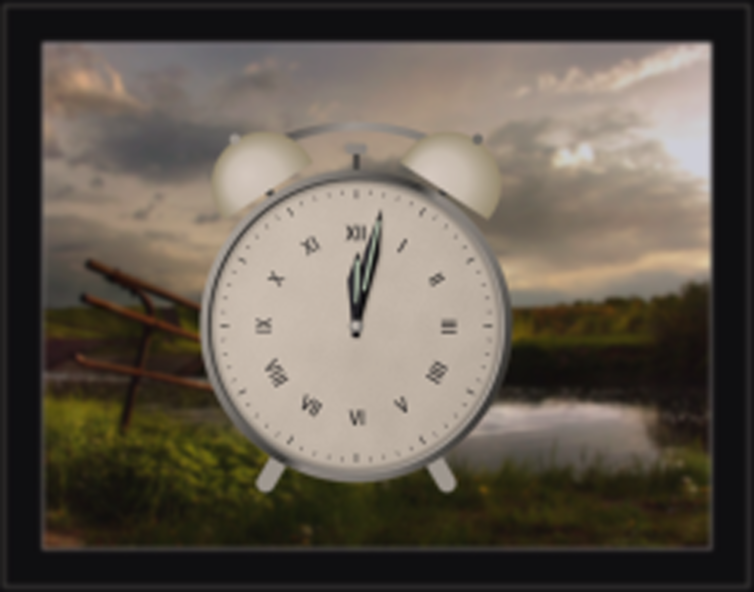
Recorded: h=12 m=2
